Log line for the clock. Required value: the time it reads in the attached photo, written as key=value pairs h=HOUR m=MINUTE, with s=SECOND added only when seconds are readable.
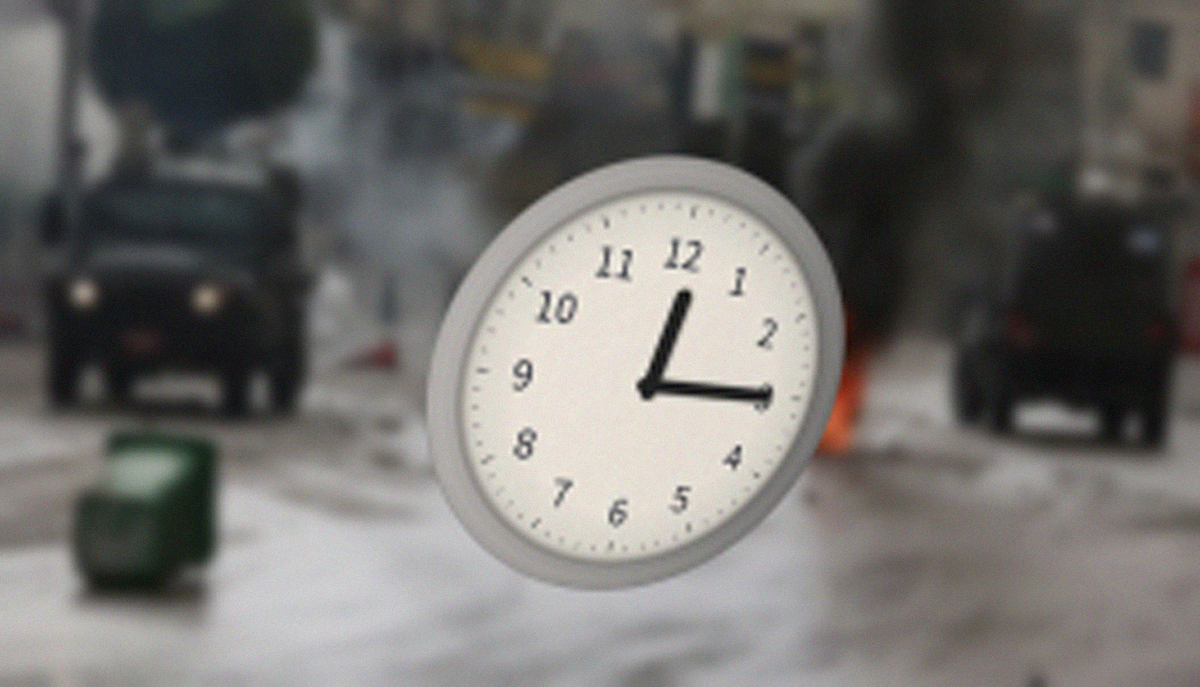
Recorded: h=12 m=15
